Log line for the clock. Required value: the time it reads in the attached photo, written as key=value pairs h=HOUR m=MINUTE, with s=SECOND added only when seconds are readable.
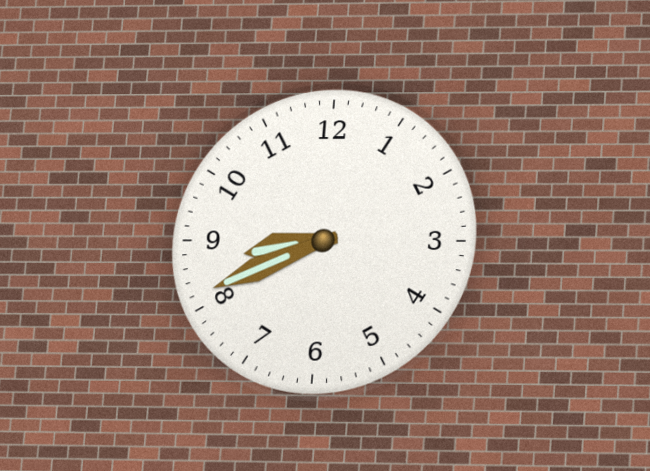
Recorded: h=8 m=41
